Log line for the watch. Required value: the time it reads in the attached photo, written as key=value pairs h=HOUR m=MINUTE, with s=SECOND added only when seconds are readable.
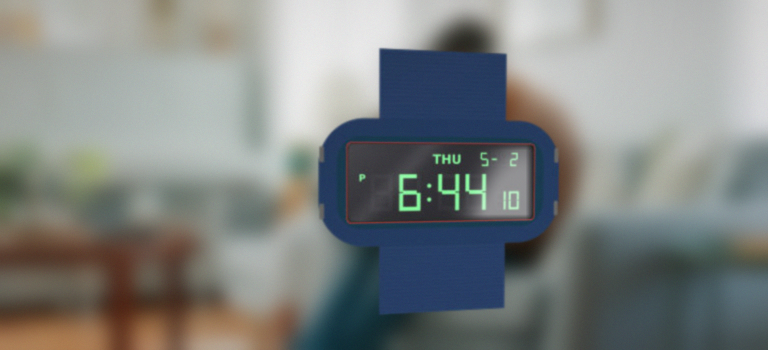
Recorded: h=6 m=44 s=10
